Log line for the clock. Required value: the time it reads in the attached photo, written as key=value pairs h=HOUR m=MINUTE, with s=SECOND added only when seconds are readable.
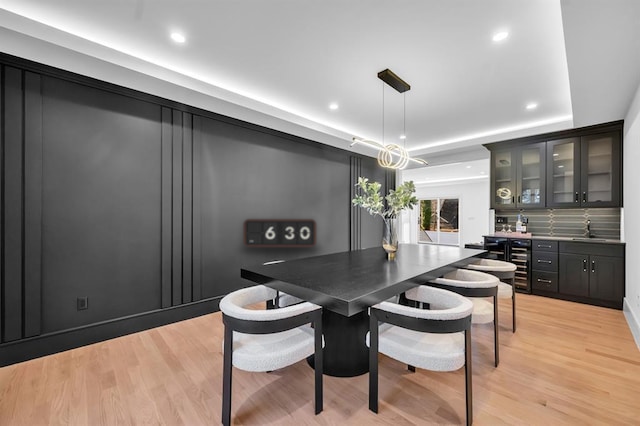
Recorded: h=6 m=30
